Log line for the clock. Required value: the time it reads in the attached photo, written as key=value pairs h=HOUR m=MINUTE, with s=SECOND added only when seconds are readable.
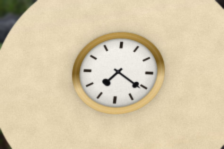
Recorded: h=7 m=21
